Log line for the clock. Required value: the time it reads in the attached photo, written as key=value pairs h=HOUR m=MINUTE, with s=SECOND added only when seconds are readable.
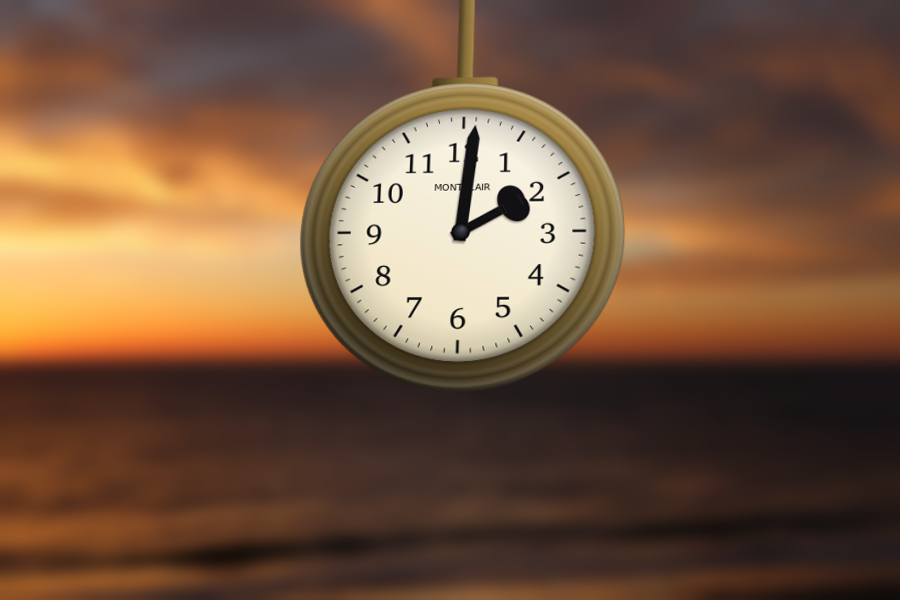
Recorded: h=2 m=1
